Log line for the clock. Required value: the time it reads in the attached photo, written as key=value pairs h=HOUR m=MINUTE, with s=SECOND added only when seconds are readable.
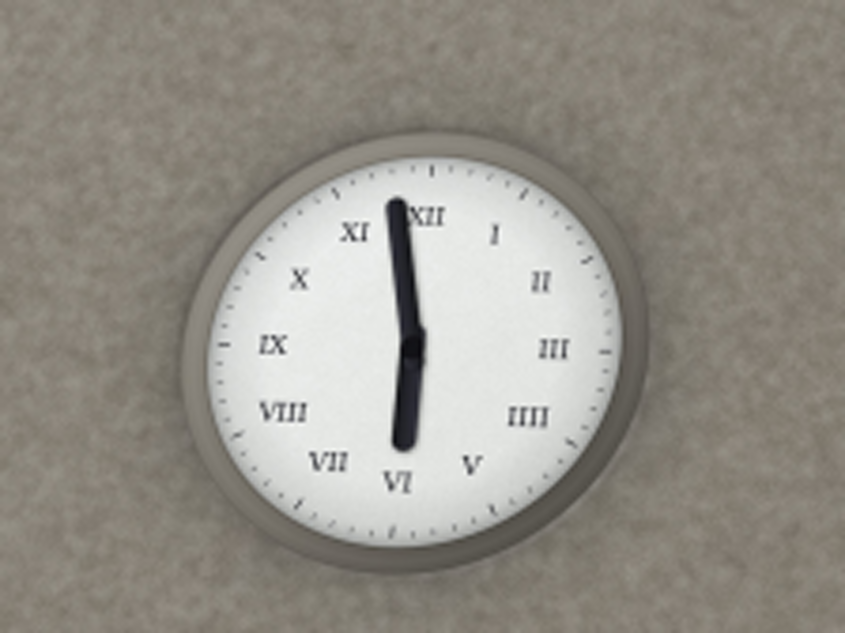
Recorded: h=5 m=58
